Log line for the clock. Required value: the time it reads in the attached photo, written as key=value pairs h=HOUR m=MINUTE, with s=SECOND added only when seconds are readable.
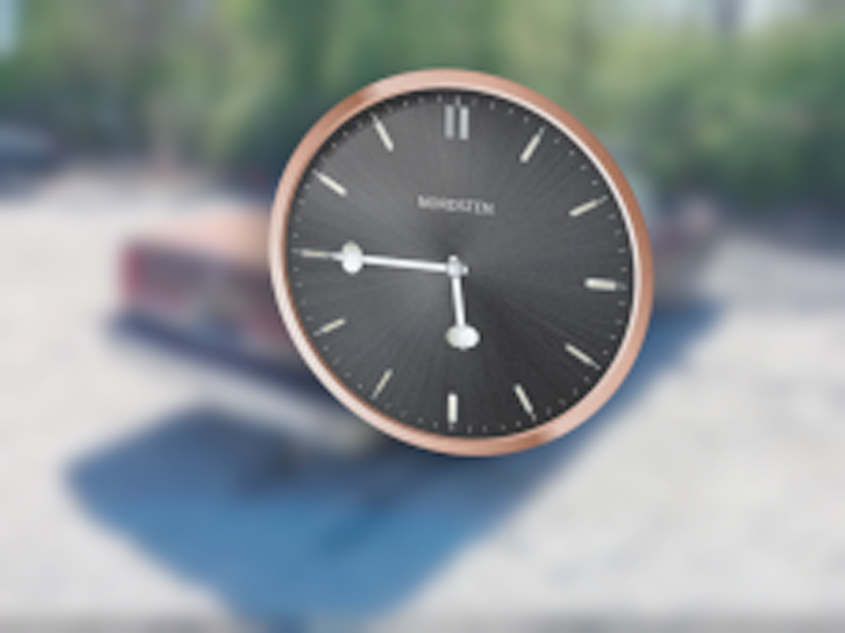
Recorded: h=5 m=45
